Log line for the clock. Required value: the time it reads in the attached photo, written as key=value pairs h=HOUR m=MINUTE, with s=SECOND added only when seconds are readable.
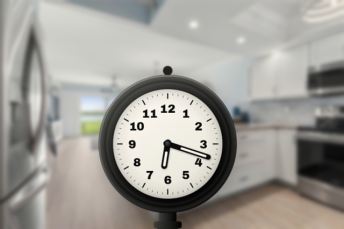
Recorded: h=6 m=18
